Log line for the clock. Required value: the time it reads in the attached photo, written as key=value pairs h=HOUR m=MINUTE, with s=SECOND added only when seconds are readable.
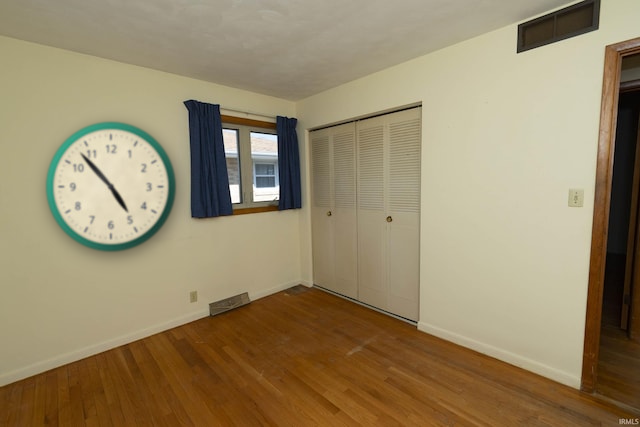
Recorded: h=4 m=53
